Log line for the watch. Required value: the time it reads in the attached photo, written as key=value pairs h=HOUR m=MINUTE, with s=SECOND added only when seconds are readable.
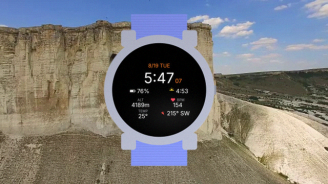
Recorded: h=5 m=47
